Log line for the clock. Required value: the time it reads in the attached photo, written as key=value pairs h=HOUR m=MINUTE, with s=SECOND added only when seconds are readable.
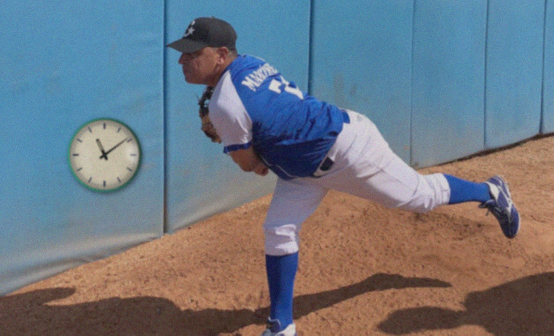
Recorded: h=11 m=9
